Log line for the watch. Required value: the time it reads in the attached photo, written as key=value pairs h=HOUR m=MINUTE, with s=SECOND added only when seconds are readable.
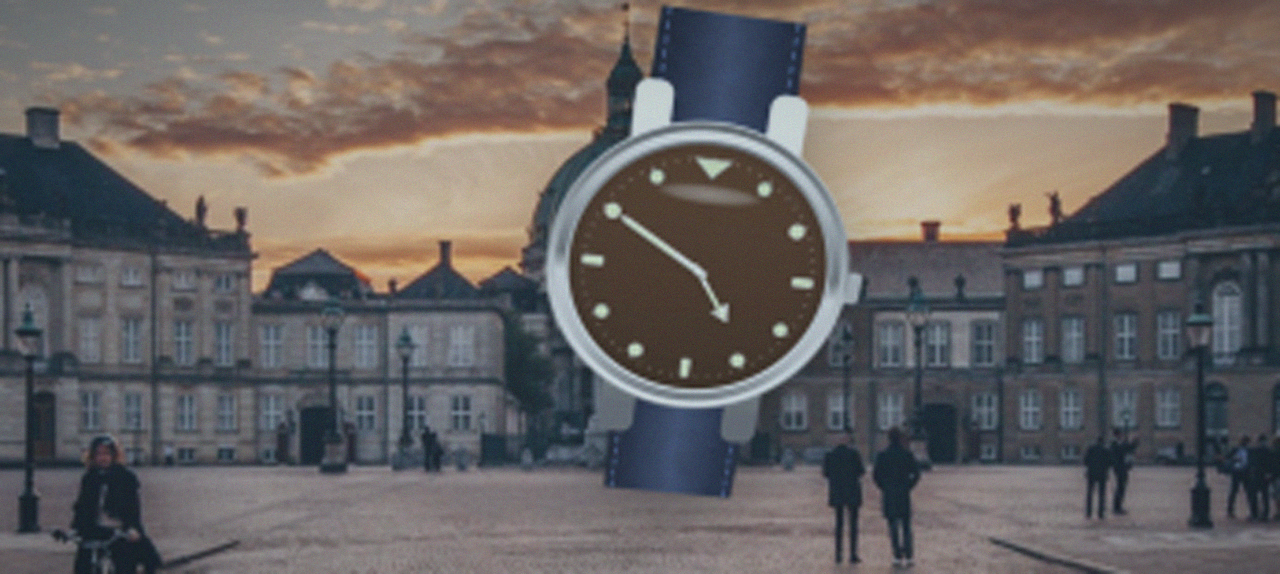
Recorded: h=4 m=50
